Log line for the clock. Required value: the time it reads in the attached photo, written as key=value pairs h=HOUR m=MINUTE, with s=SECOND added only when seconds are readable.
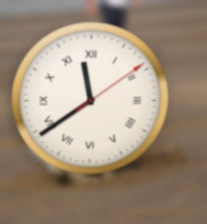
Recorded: h=11 m=39 s=9
